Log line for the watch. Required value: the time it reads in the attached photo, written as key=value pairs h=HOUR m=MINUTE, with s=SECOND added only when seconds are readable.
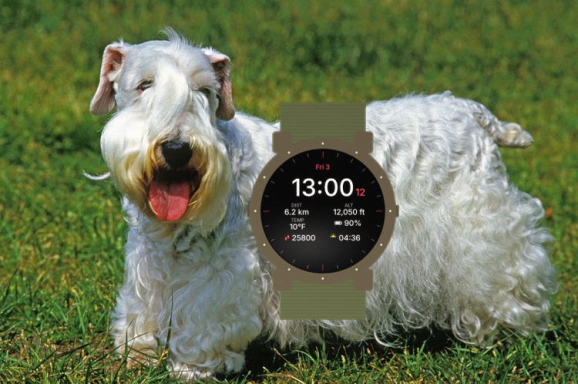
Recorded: h=13 m=0 s=12
